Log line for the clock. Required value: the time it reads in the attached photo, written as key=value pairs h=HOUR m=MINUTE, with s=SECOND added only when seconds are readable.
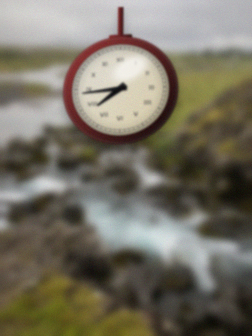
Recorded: h=7 m=44
